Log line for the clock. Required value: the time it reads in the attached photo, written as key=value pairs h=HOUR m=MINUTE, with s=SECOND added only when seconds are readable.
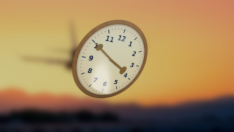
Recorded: h=3 m=50
